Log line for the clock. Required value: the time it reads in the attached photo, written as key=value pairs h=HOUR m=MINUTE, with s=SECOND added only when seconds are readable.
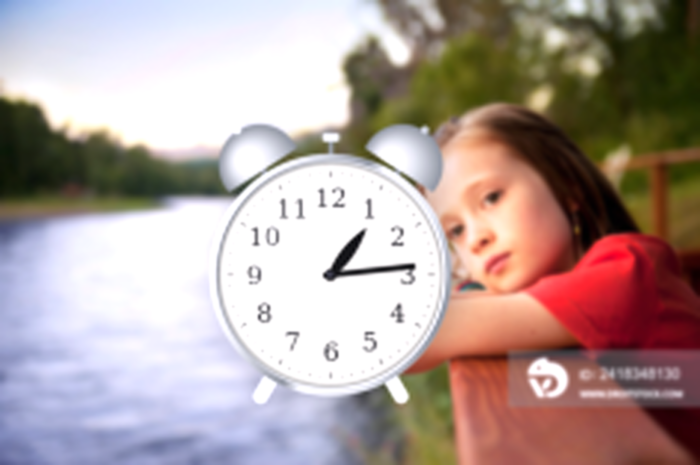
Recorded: h=1 m=14
